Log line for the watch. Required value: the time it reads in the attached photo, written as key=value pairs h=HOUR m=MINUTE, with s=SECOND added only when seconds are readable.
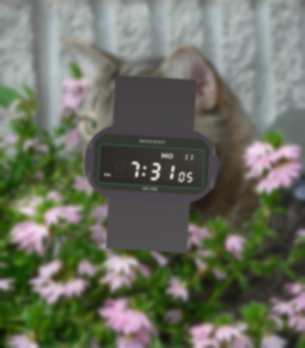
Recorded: h=7 m=31
